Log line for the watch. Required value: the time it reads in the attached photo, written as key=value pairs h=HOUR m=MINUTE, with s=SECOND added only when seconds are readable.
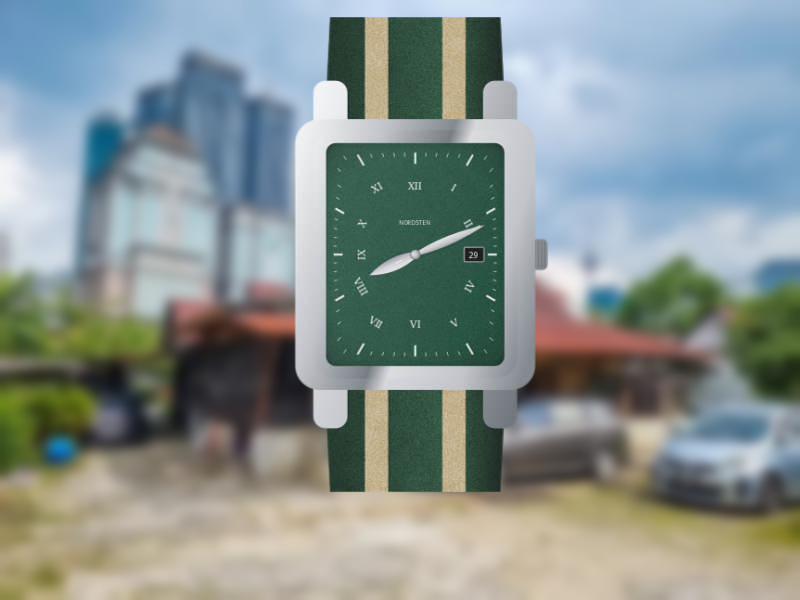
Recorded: h=8 m=11 s=11
